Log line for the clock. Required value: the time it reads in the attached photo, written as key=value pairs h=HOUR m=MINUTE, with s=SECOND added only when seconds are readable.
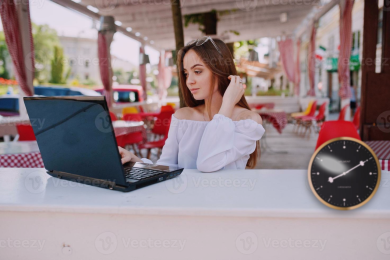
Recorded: h=8 m=10
